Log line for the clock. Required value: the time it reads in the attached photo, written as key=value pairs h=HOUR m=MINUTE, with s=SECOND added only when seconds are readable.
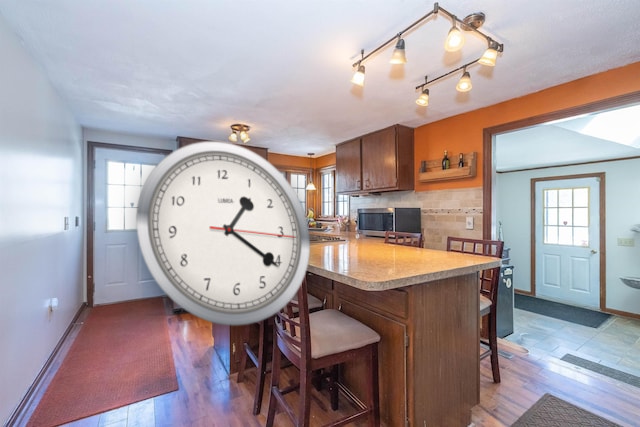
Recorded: h=1 m=21 s=16
